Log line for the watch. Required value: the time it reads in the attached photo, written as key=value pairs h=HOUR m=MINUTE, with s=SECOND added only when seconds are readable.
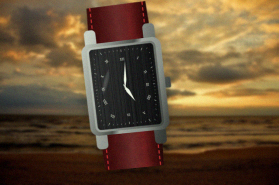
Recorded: h=5 m=1
